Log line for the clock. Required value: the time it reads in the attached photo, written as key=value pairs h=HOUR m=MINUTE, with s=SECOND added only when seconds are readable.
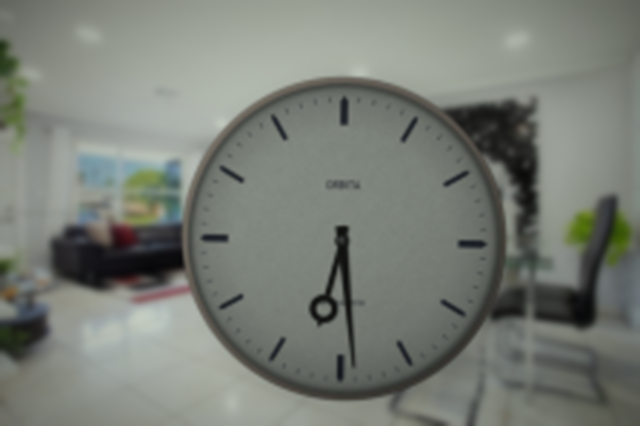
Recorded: h=6 m=29
